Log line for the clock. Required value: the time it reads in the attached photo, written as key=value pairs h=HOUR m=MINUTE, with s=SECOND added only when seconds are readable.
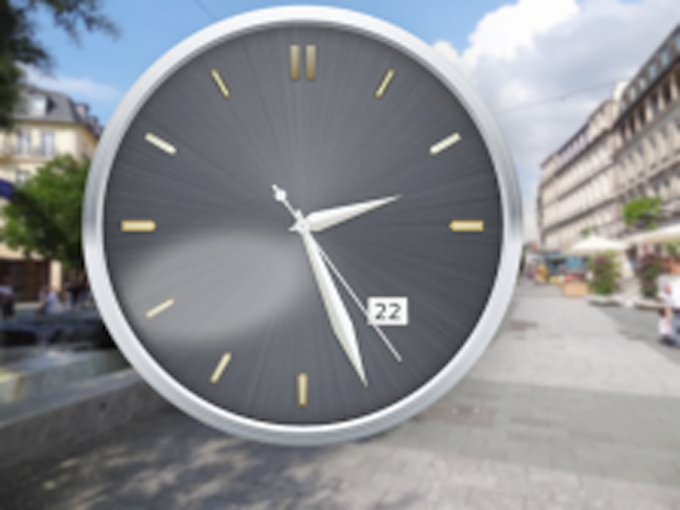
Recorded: h=2 m=26 s=24
